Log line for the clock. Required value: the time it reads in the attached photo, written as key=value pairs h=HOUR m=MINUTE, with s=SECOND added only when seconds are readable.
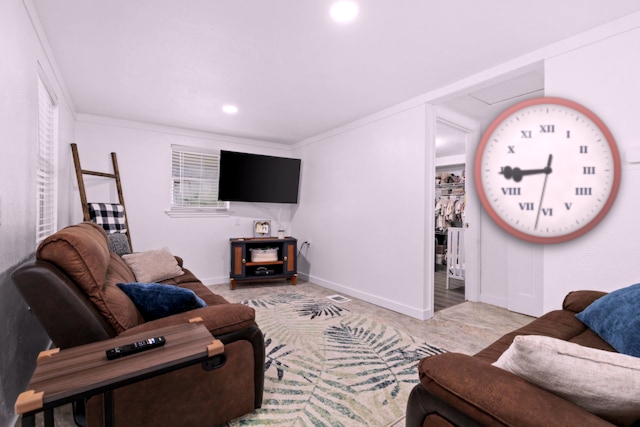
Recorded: h=8 m=44 s=32
